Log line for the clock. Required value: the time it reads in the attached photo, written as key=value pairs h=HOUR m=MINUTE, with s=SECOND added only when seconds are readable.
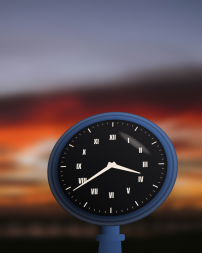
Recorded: h=3 m=39
